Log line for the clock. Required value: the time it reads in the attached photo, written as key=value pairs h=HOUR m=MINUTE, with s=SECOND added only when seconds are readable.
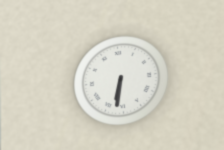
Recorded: h=6 m=32
